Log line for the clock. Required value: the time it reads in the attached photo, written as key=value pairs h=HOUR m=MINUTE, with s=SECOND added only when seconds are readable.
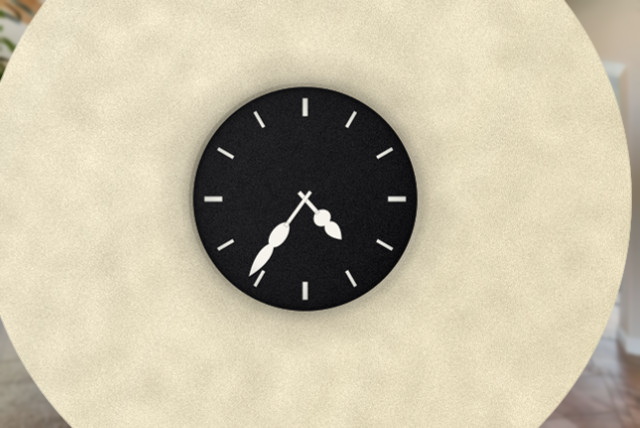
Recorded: h=4 m=36
